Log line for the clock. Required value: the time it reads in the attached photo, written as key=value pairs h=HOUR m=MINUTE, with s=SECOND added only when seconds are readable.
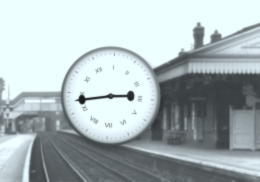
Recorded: h=3 m=48
